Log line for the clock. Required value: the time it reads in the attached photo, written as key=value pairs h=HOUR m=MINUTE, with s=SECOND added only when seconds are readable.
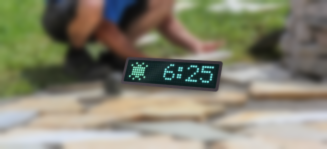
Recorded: h=6 m=25
